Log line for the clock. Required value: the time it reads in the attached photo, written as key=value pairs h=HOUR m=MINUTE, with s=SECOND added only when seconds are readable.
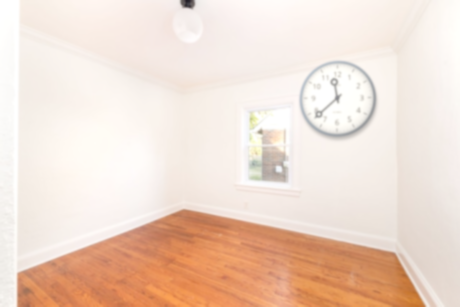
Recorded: h=11 m=38
